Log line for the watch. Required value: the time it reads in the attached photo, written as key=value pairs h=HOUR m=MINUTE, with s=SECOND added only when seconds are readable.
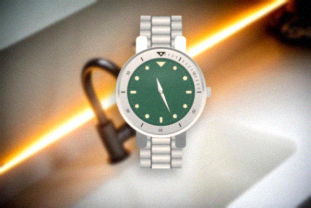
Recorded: h=11 m=26
